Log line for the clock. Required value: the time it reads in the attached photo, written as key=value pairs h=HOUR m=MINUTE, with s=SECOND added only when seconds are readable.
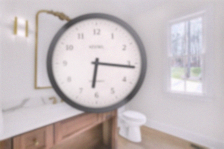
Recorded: h=6 m=16
